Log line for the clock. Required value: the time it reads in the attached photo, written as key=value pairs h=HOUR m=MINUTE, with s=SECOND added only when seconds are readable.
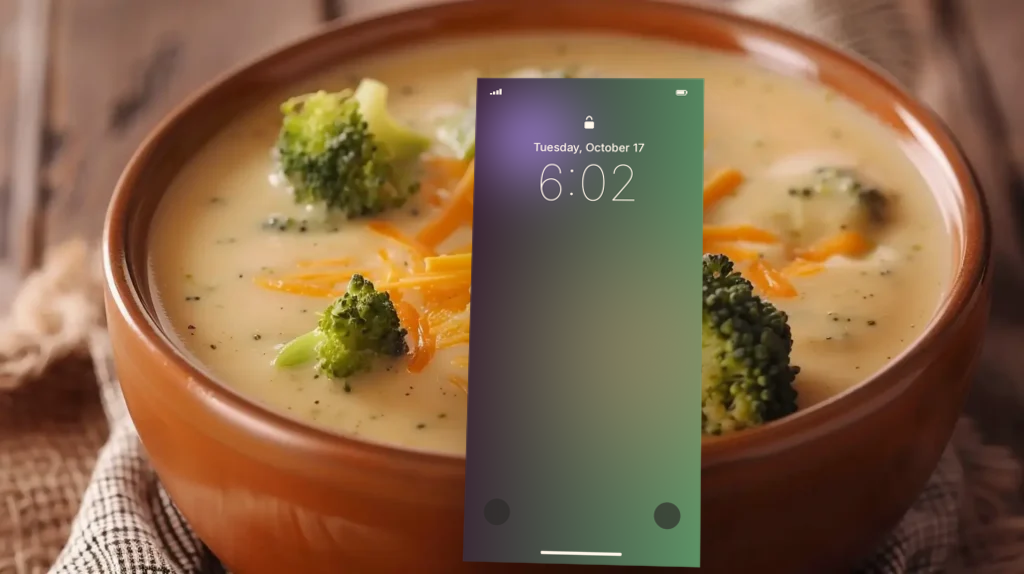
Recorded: h=6 m=2
